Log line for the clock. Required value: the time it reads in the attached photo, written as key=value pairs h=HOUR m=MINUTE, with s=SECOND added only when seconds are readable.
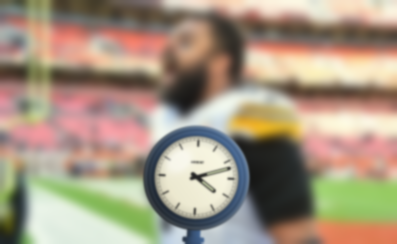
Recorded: h=4 m=12
